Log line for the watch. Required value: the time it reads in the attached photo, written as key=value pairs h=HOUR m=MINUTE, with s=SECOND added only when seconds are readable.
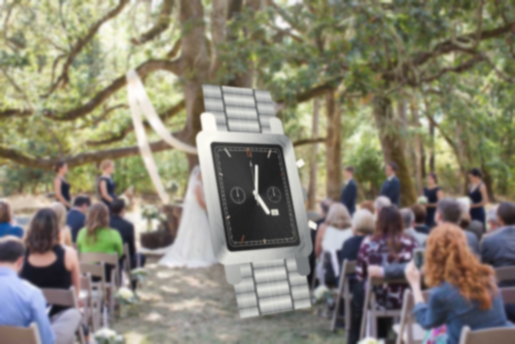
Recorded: h=5 m=2
